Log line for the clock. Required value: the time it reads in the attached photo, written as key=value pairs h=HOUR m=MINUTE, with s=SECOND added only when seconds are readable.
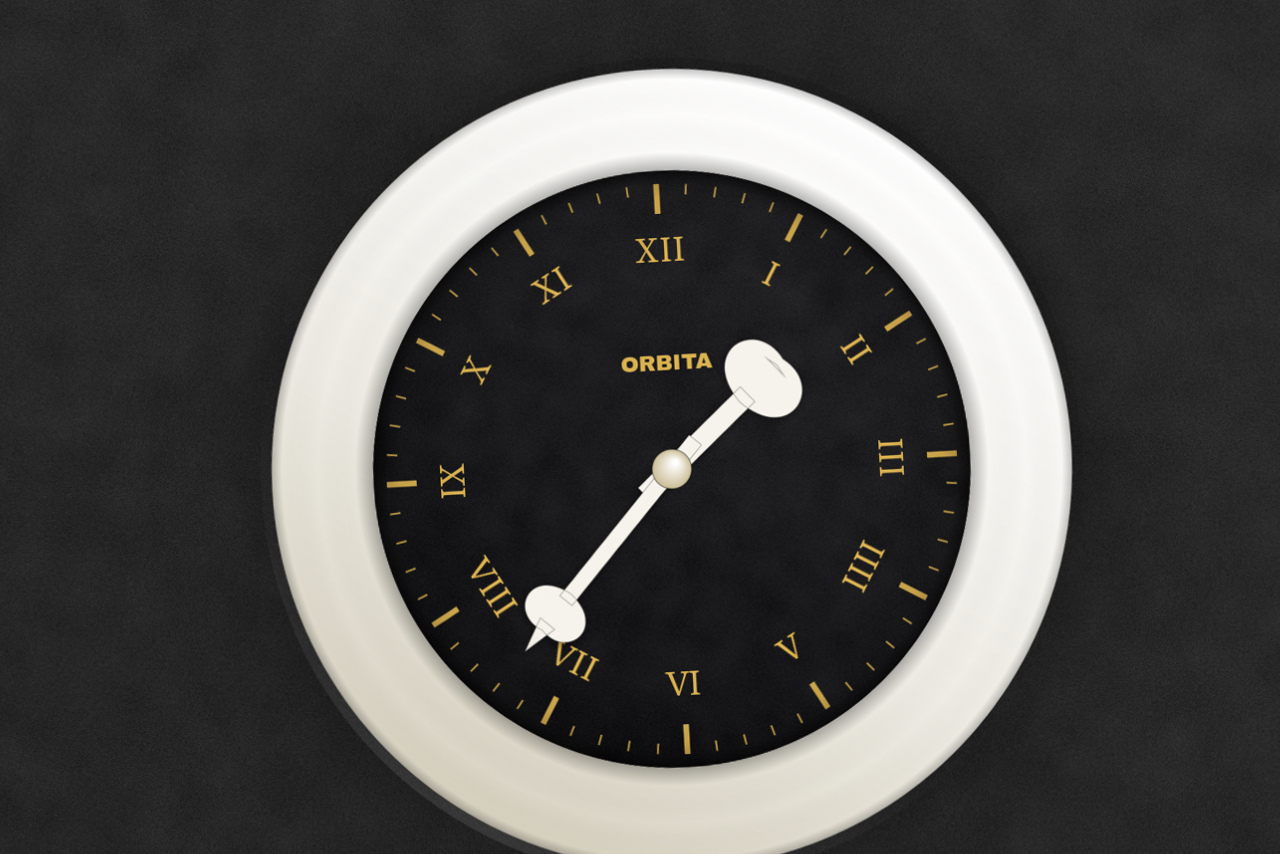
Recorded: h=1 m=37
